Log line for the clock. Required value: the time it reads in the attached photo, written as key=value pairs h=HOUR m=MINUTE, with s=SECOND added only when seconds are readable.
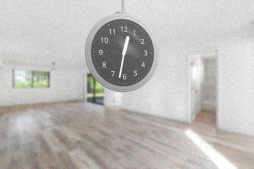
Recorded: h=12 m=32
